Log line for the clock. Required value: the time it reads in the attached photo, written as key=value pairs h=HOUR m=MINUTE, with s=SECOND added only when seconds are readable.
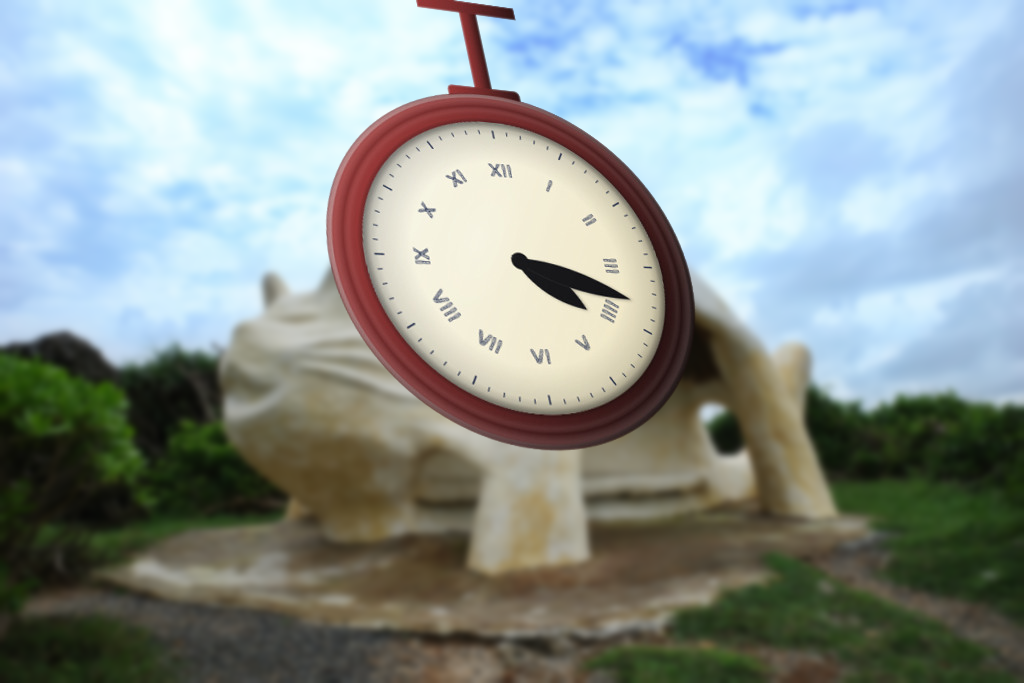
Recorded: h=4 m=18
